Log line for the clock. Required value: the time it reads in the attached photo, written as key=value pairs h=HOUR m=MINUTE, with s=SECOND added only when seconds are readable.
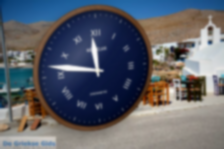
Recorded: h=11 m=47
